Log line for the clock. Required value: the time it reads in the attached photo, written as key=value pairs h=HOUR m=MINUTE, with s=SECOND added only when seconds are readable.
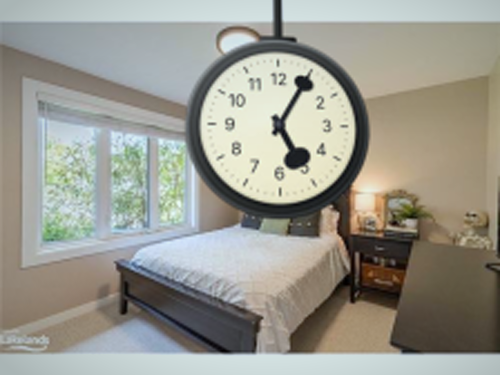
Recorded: h=5 m=5
